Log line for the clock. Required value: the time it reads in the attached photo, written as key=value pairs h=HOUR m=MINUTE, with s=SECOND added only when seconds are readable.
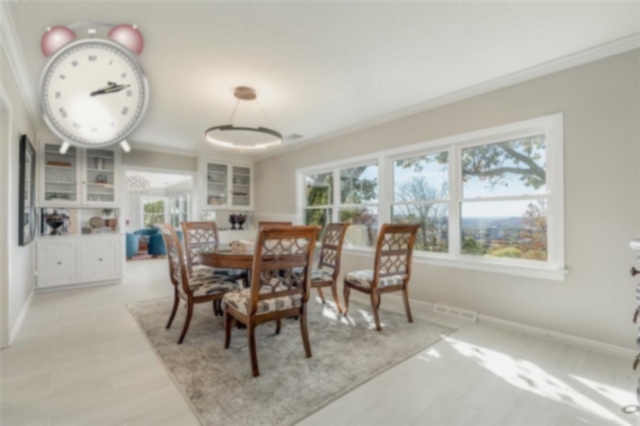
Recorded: h=2 m=13
